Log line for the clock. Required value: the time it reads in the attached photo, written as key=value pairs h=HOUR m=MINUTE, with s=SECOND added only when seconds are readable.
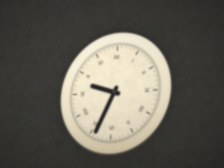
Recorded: h=9 m=34
